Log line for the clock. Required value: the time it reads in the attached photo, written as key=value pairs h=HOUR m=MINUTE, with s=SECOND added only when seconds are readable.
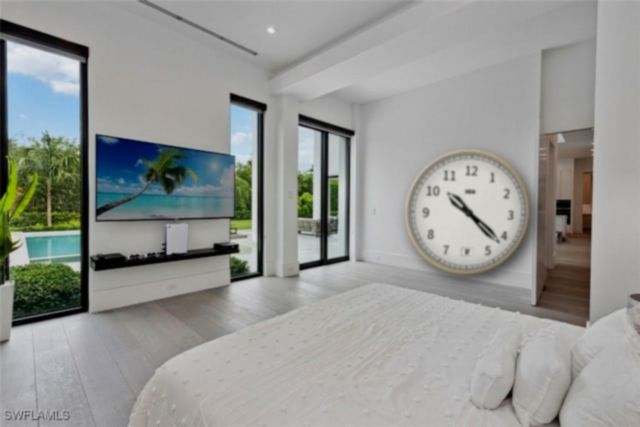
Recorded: h=10 m=22
